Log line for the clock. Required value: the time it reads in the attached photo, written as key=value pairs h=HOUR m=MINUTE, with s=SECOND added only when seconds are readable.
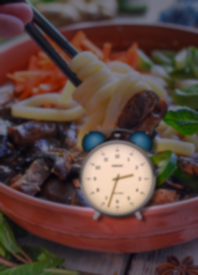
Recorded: h=2 m=33
